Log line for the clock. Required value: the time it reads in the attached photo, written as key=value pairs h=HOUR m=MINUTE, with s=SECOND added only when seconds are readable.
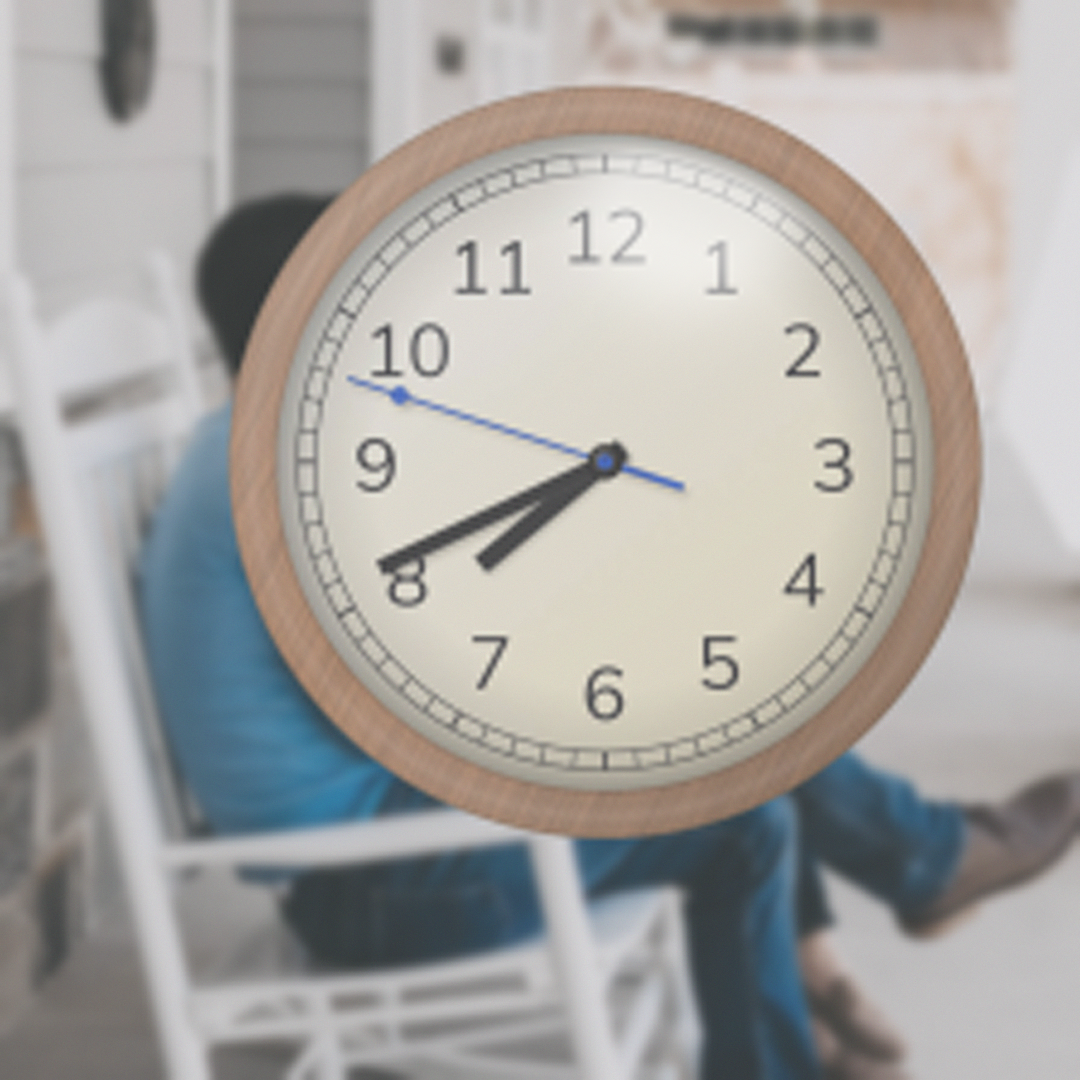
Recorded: h=7 m=40 s=48
